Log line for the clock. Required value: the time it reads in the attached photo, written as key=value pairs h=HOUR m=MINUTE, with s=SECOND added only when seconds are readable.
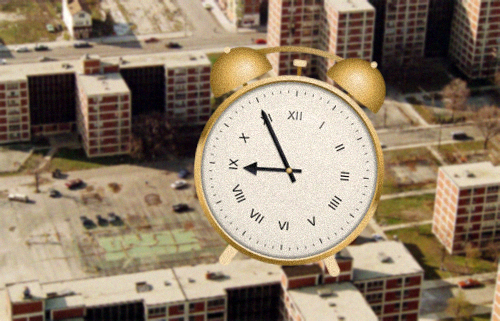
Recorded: h=8 m=55
